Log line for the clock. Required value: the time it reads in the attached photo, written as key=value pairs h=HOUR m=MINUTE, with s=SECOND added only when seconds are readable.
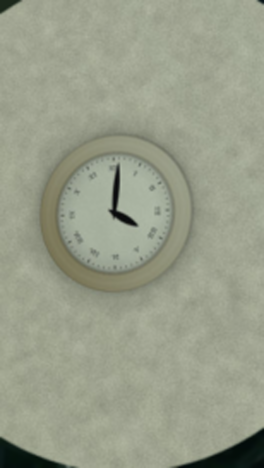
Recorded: h=4 m=1
